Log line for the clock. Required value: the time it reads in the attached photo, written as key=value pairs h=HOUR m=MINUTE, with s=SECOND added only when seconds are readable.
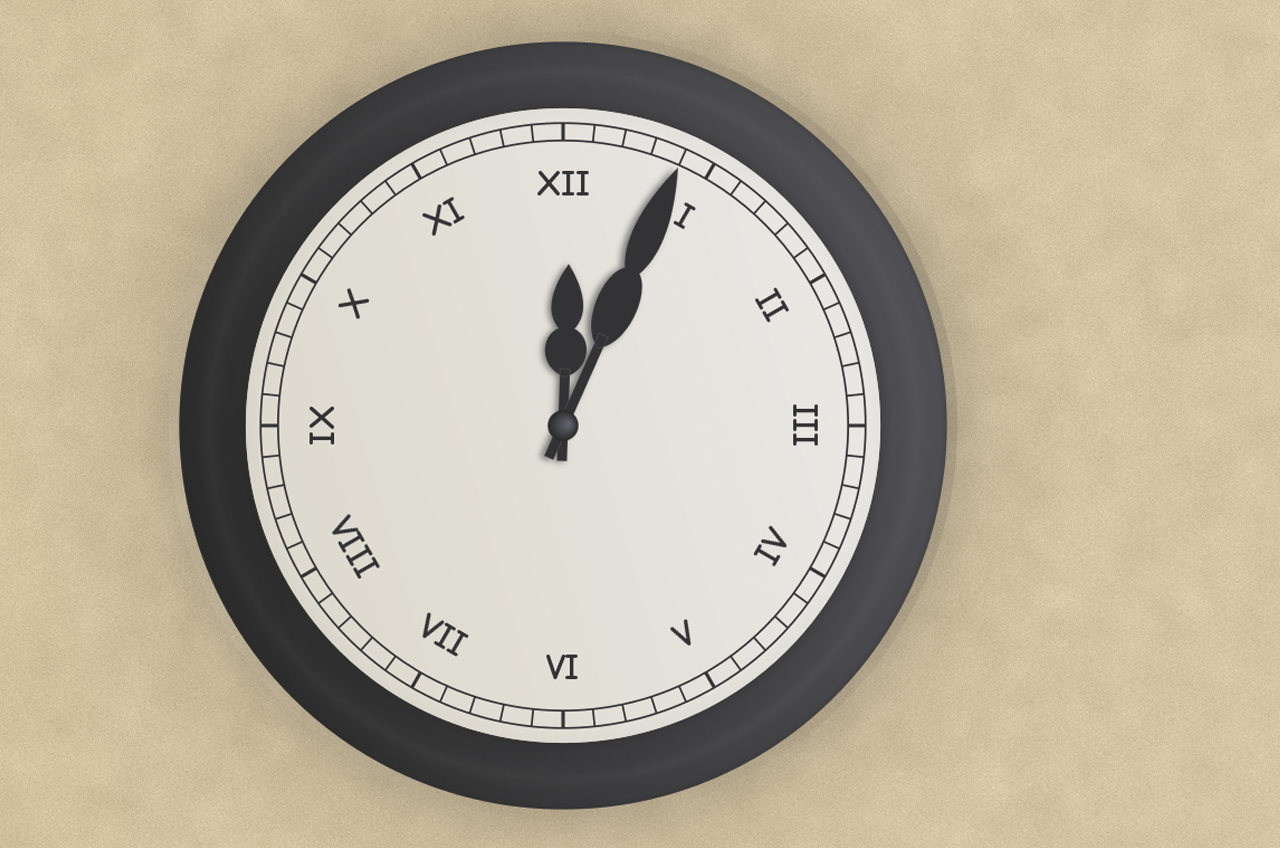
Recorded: h=12 m=4
